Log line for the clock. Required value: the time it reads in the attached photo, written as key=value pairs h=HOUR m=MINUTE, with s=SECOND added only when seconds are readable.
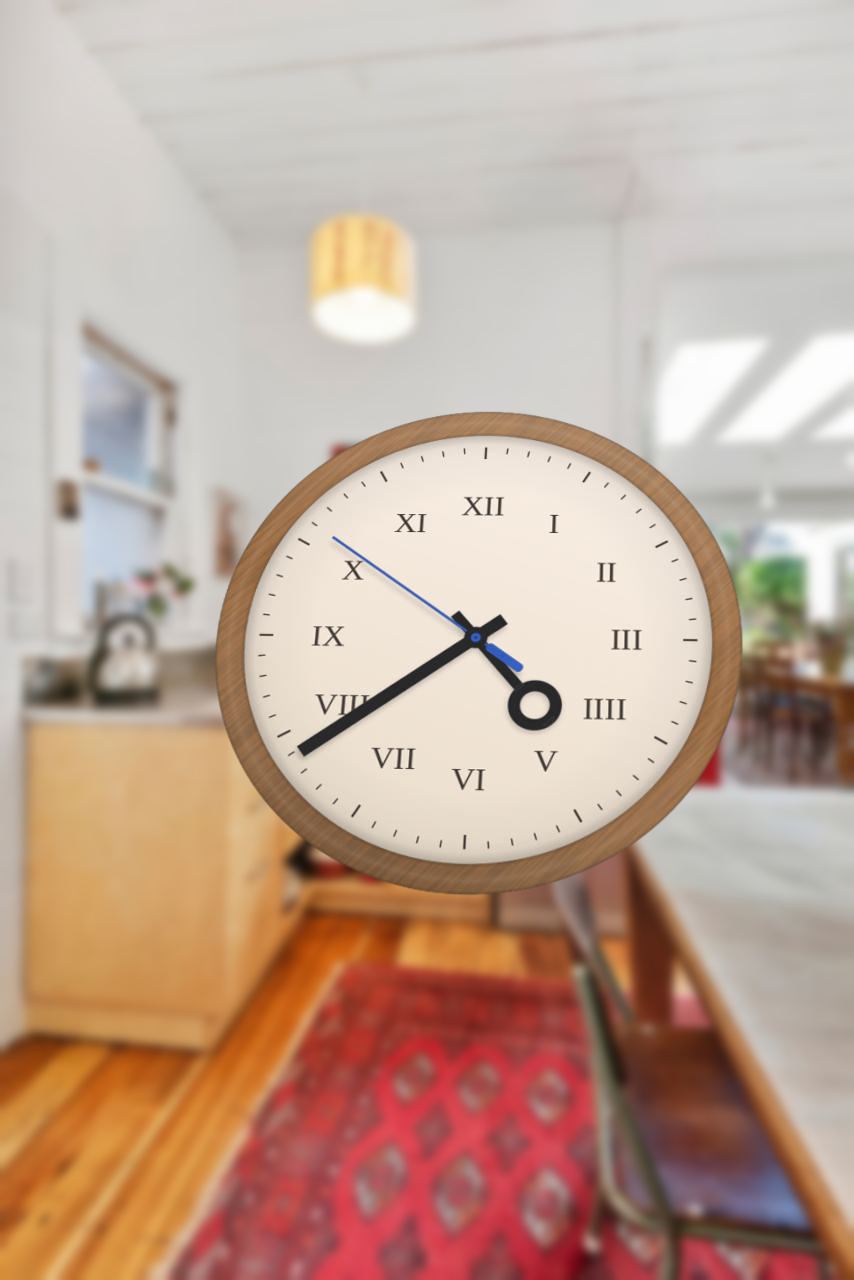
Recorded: h=4 m=38 s=51
